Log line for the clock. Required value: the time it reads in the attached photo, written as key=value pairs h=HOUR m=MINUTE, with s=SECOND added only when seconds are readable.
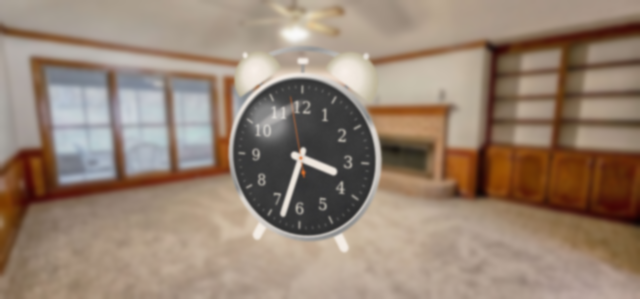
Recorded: h=3 m=32 s=58
